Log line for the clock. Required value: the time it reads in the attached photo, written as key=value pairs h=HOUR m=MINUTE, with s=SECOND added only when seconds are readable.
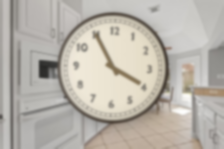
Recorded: h=3 m=55
